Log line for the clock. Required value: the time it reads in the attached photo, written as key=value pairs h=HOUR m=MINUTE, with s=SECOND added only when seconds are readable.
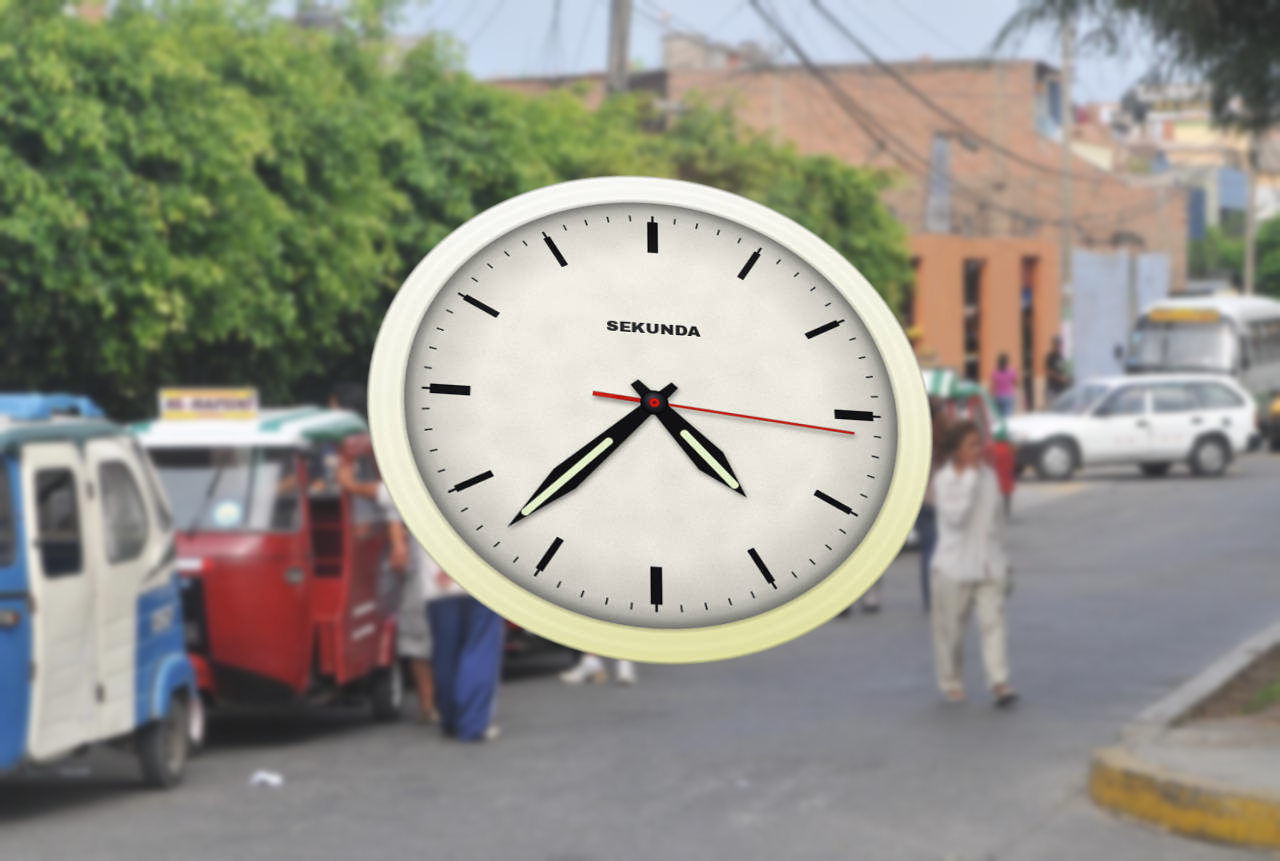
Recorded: h=4 m=37 s=16
